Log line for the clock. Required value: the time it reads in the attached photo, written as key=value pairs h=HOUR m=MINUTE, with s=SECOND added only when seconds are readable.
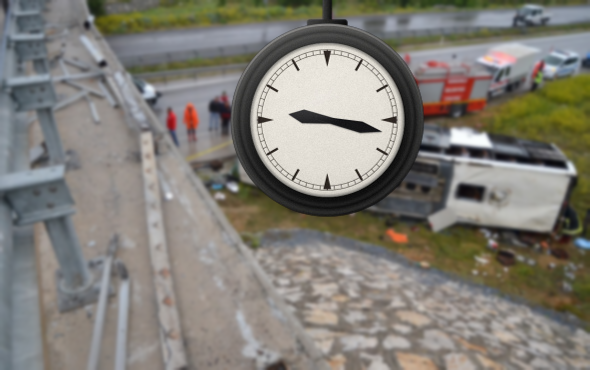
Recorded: h=9 m=17
